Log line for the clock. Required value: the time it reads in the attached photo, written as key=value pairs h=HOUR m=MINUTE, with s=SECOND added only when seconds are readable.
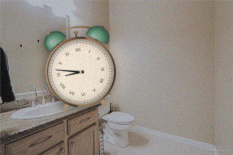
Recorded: h=8 m=47
